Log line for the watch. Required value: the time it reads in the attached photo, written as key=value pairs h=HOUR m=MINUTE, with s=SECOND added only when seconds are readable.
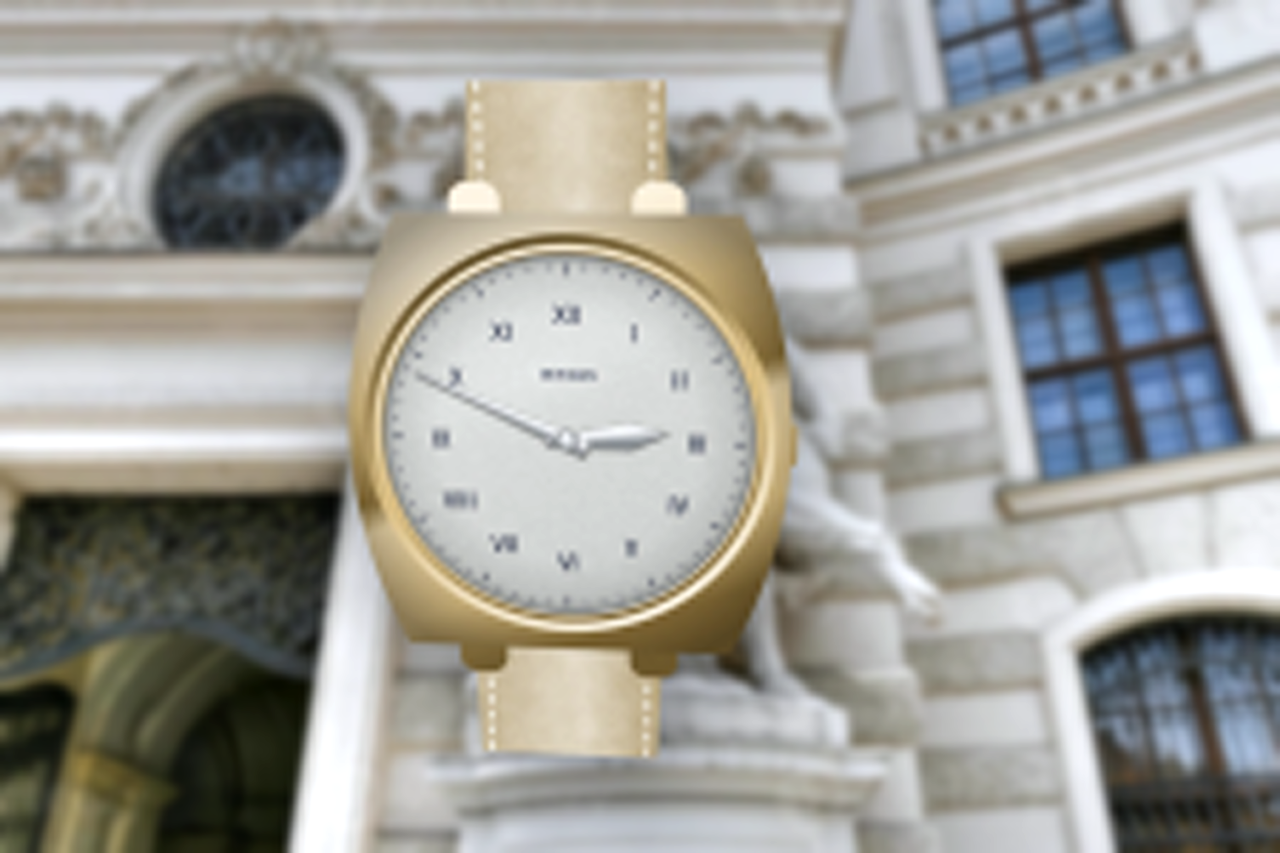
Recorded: h=2 m=49
